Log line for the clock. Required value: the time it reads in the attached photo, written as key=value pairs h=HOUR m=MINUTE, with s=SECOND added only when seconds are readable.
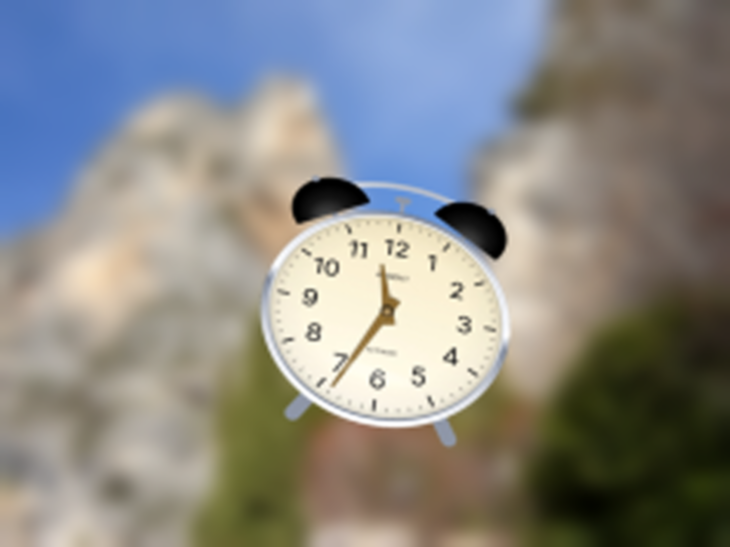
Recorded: h=11 m=34
